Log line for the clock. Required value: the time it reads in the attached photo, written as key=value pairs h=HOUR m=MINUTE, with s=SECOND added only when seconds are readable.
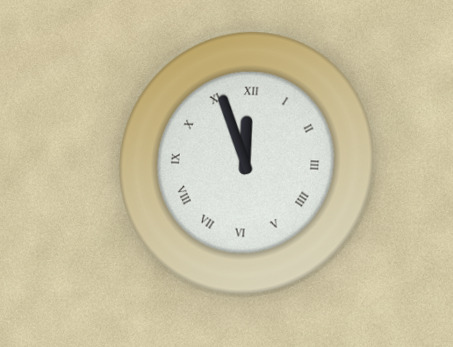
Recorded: h=11 m=56
